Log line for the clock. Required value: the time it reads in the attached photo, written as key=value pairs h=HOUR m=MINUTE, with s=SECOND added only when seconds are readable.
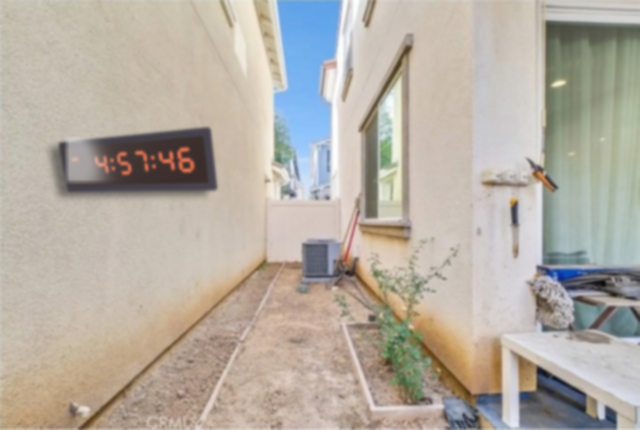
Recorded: h=4 m=57 s=46
